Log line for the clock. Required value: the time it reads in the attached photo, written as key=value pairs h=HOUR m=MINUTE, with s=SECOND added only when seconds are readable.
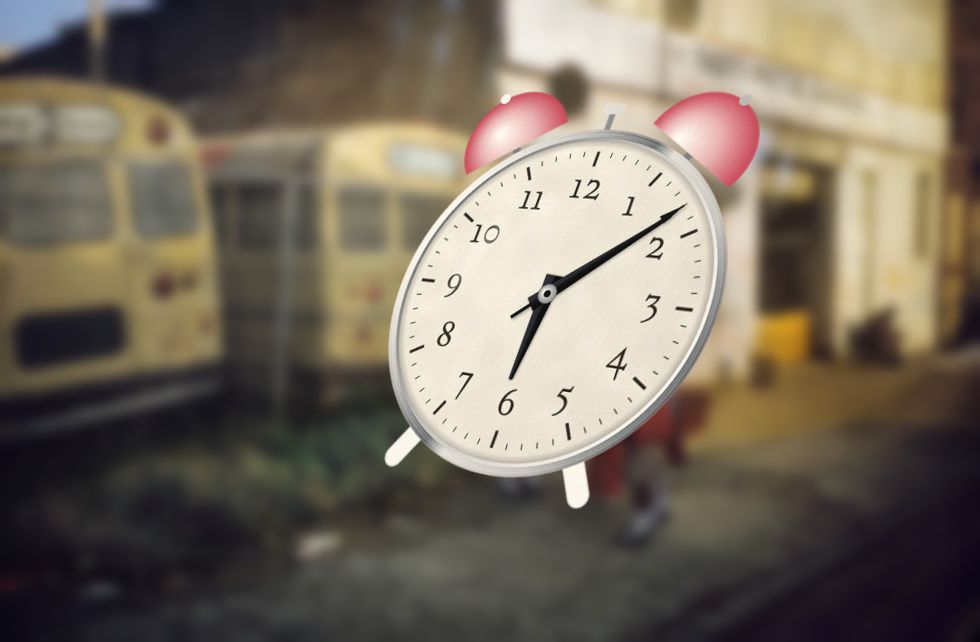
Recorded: h=6 m=8 s=8
